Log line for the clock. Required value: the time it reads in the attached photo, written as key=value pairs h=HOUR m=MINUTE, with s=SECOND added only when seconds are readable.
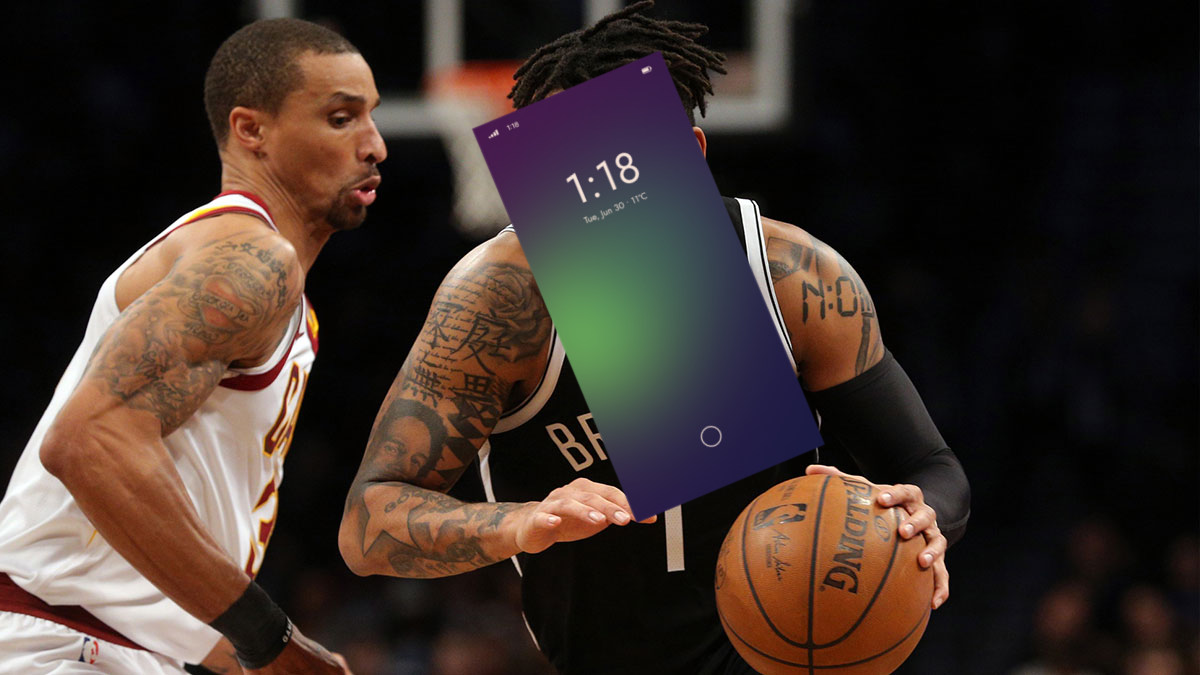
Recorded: h=1 m=18
